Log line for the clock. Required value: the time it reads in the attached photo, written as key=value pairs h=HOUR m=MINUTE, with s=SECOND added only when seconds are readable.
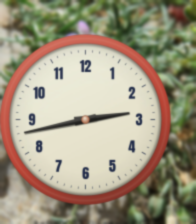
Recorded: h=2 m=43
